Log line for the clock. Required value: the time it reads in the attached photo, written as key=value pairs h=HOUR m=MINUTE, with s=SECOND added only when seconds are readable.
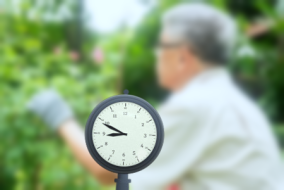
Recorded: h=8 m=49
